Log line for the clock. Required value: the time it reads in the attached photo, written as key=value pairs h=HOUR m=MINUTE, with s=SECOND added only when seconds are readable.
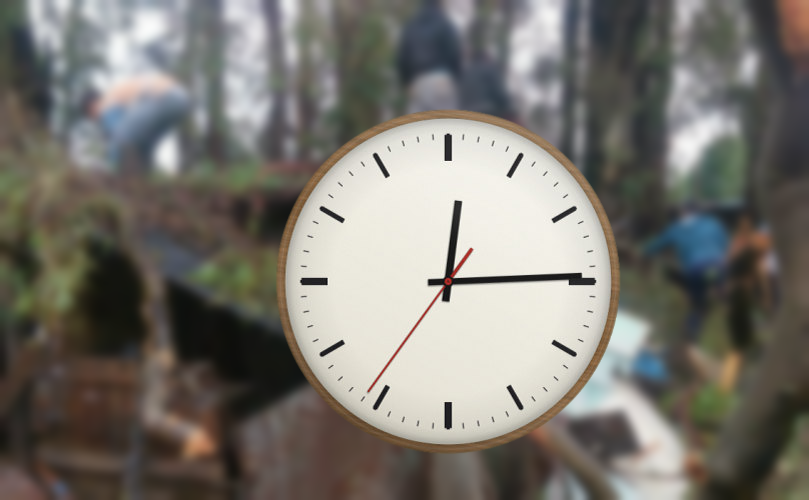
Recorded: h=12 m=14 s=36
